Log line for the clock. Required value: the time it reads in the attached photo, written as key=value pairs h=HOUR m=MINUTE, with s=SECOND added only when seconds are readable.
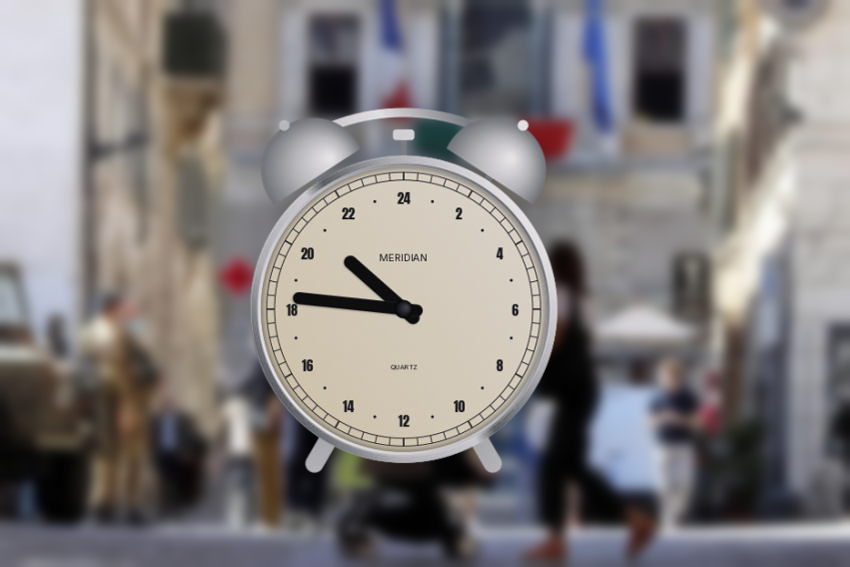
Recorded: h=20 m=46
